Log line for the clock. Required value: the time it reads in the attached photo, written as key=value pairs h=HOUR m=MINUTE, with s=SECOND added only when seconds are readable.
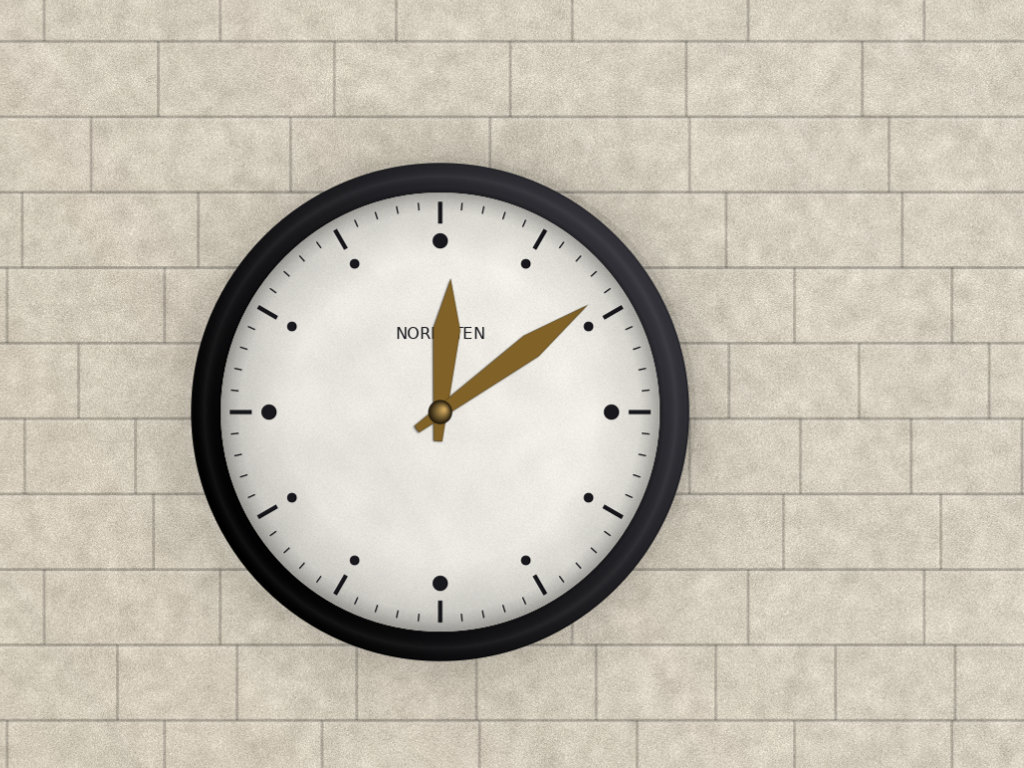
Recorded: h=12 m=9
